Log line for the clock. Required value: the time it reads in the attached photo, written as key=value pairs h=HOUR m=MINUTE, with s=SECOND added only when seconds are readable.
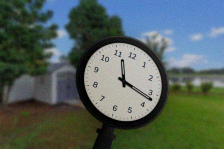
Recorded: h=11 m=17
